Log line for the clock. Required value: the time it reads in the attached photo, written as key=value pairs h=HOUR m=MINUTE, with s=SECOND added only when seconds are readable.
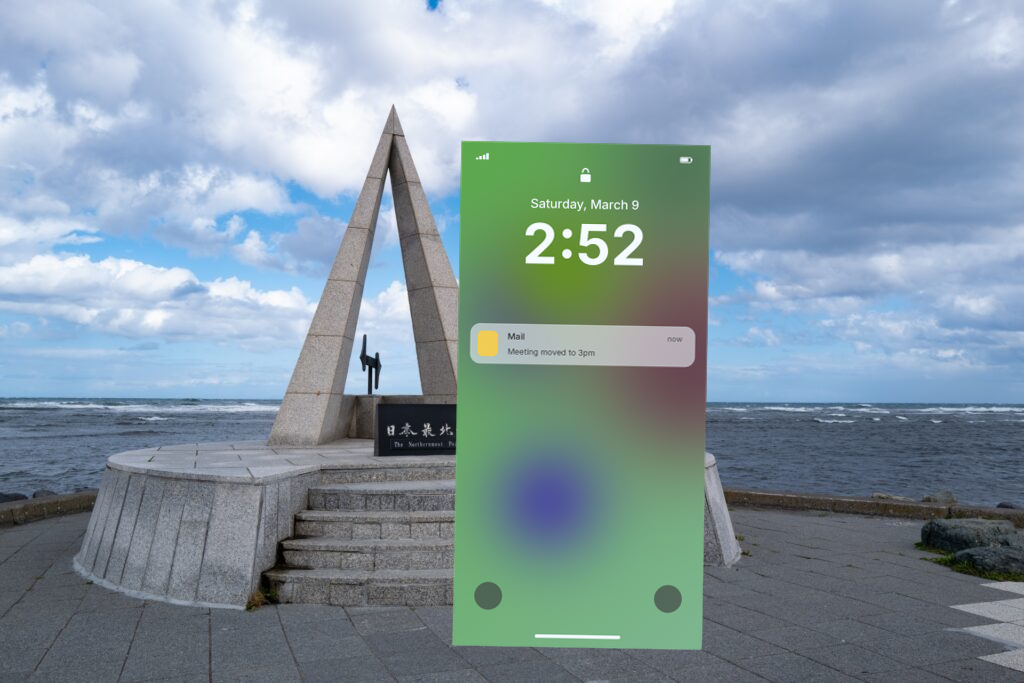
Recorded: h=2 m=52
